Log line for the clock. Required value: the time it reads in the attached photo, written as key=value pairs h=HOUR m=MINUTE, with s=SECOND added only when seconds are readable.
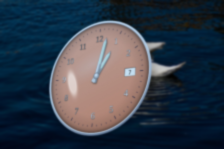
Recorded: h=1 m=2
